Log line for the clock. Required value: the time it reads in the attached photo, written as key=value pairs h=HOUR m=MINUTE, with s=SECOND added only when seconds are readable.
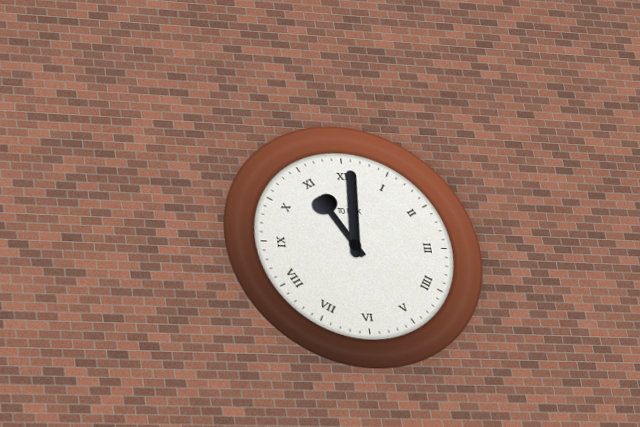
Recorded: h=11 m=1
